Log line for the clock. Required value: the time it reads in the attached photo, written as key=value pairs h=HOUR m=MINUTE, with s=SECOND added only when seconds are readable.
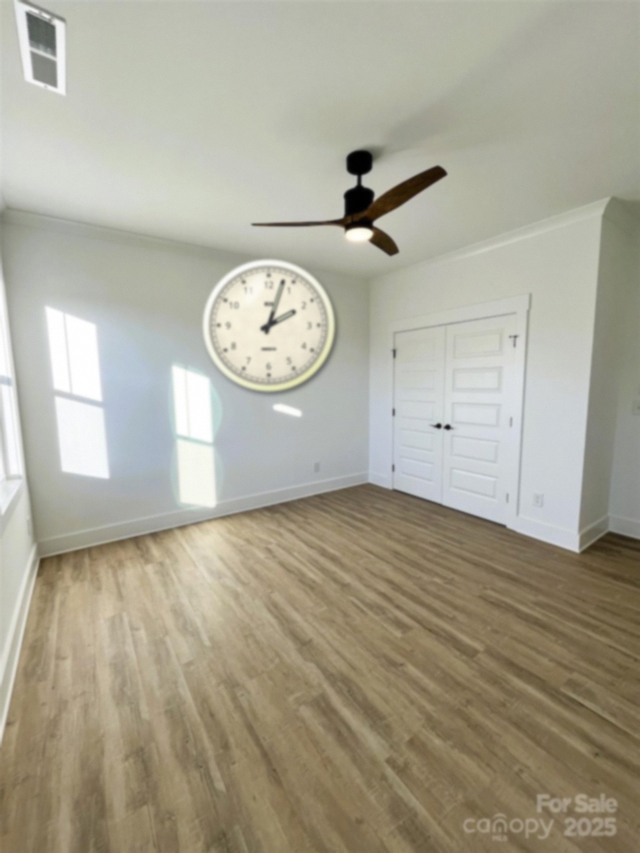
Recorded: h=2 m=3
